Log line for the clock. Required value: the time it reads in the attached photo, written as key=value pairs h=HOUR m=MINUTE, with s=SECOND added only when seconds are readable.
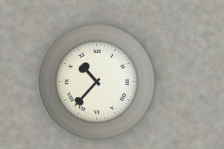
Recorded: h=10 m=37
